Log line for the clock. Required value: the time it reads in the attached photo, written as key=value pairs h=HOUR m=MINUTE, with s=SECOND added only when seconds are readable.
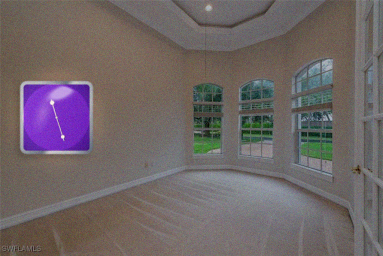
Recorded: h=11 m=27
